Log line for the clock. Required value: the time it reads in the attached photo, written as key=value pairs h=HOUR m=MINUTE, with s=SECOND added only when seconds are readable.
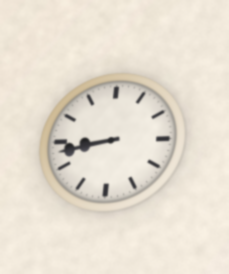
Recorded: h=8 m=43
